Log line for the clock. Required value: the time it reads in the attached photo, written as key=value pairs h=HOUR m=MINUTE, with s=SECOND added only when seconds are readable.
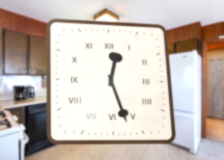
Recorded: h=12 m=27
